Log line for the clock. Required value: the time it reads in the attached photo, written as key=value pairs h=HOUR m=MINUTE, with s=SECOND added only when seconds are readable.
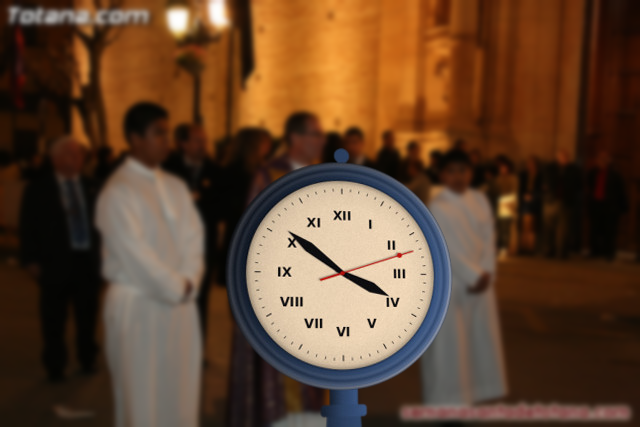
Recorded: h=3 m=51 s=12
